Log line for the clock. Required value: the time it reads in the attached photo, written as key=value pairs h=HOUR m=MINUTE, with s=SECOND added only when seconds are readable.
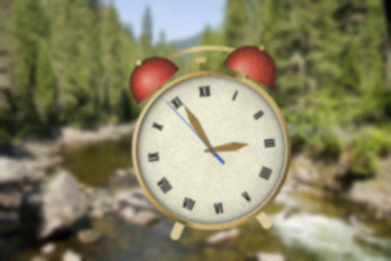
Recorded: h=2 m=55 s=54
